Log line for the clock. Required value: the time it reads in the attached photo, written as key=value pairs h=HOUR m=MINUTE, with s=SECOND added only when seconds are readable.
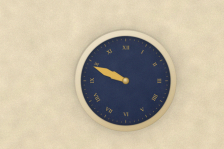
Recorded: h=9 m=49
